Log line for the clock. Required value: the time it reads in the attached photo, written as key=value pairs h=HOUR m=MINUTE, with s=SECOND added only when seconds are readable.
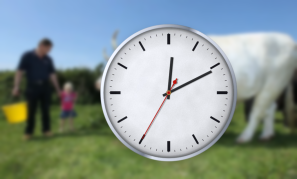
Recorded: h=12 m=10 s=35
